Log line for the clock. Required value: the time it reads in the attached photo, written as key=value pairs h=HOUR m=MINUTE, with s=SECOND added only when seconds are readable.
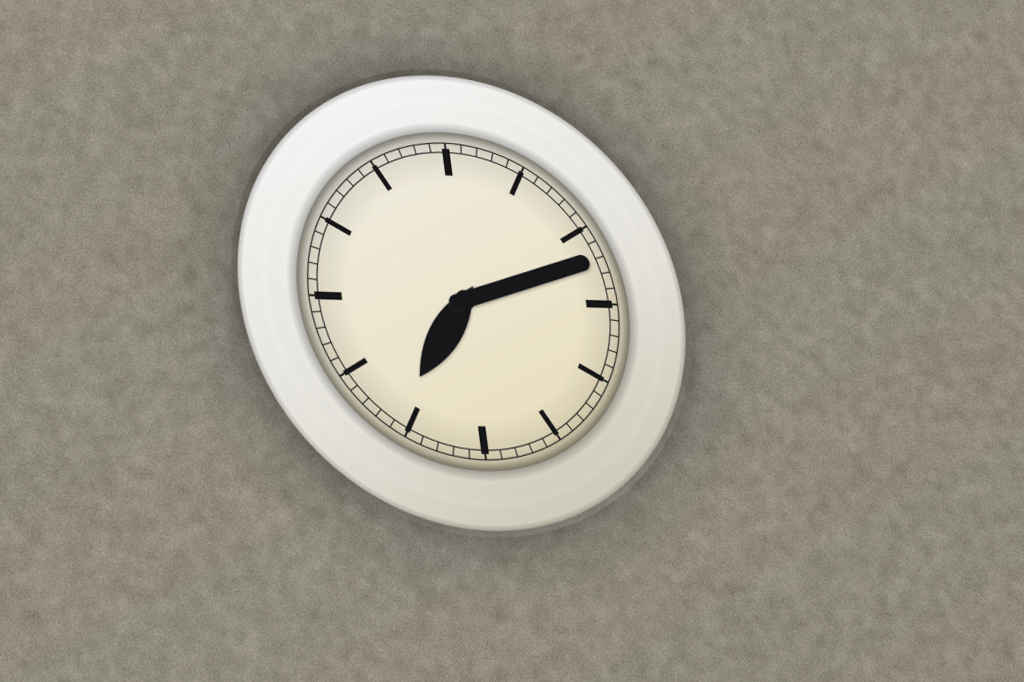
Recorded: h=7 m=12
